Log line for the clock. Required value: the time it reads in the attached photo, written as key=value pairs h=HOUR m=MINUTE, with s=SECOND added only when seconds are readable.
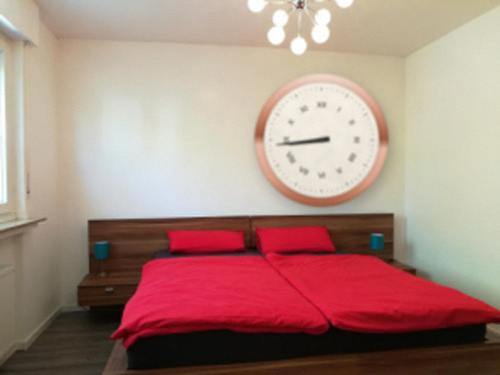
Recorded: h=8 m=44
